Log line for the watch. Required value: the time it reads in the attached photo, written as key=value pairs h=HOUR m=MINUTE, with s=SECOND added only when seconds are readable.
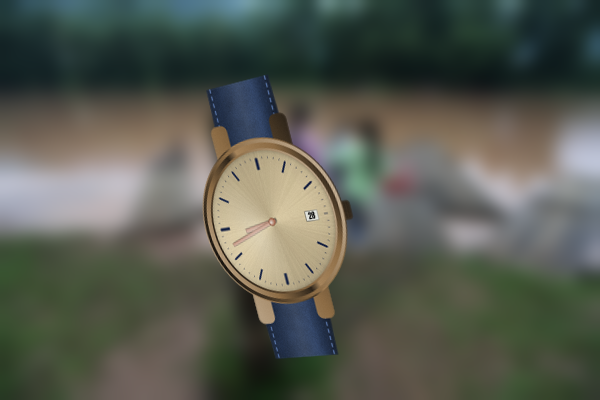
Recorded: h=8 m=42
